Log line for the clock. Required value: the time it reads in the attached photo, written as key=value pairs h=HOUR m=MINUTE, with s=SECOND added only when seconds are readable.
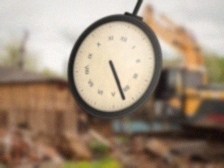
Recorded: h=4 m=22
